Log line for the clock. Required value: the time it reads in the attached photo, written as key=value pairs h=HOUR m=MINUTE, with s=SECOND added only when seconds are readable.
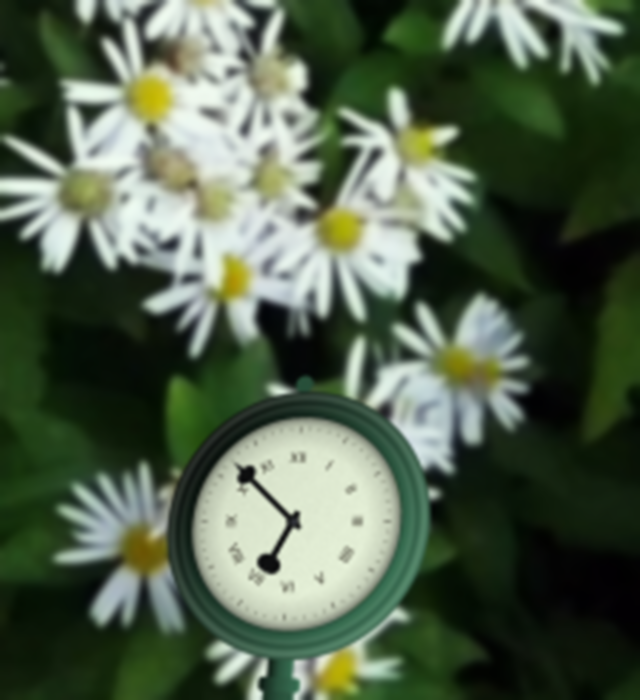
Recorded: h=6 m=52
